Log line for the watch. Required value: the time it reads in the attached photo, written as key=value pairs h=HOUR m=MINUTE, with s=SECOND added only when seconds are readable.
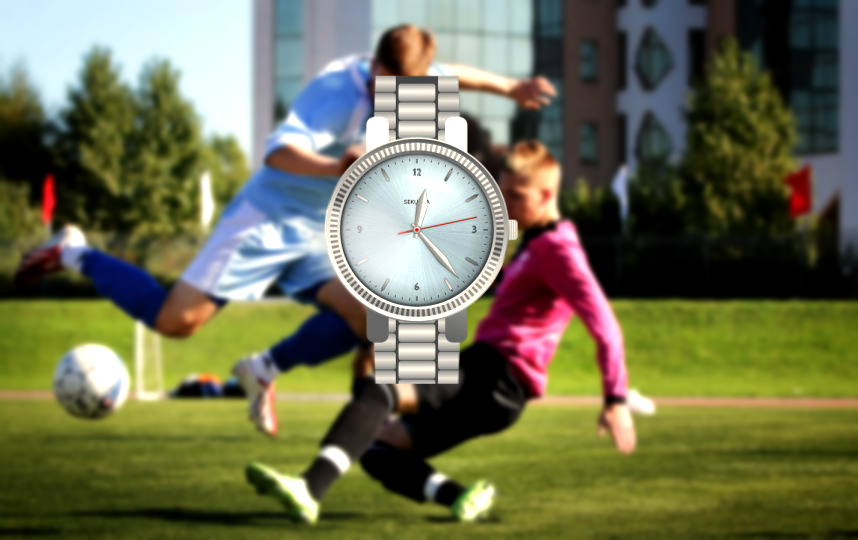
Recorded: h=12 m=23 s=13
